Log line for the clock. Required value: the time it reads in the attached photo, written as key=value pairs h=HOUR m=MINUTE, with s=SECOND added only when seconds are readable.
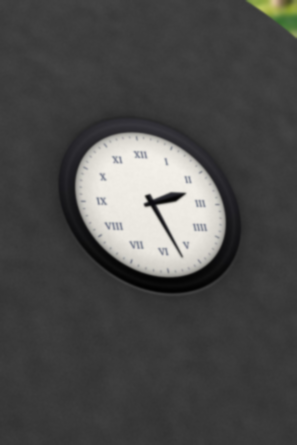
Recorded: h=2 m=27
